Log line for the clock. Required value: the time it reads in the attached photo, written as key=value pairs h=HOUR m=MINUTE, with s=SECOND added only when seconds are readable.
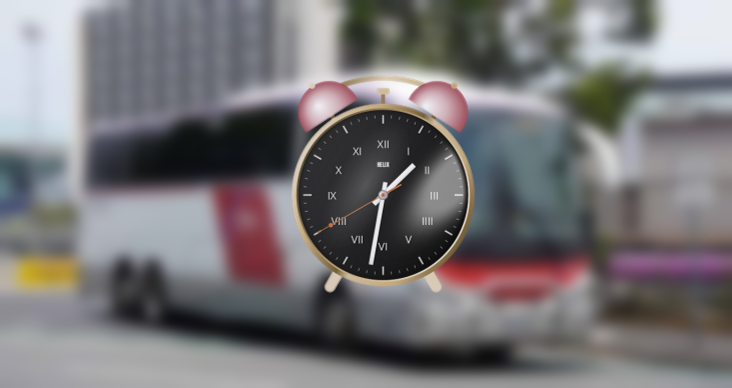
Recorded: h=1 m=31 s=40
